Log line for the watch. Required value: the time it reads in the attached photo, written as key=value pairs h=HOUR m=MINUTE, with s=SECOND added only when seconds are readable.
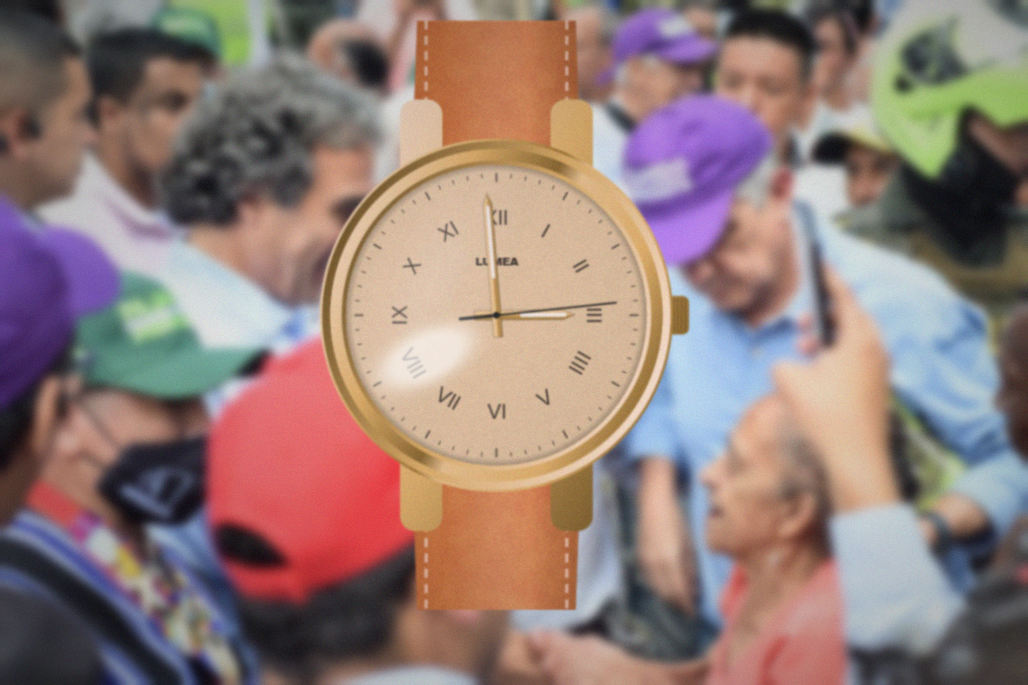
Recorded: h=2 m=59 s=14
